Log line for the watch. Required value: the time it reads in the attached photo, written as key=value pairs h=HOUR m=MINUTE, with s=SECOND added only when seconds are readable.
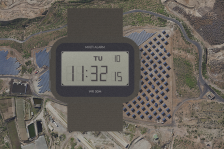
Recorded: h=11 m=32 s=15
